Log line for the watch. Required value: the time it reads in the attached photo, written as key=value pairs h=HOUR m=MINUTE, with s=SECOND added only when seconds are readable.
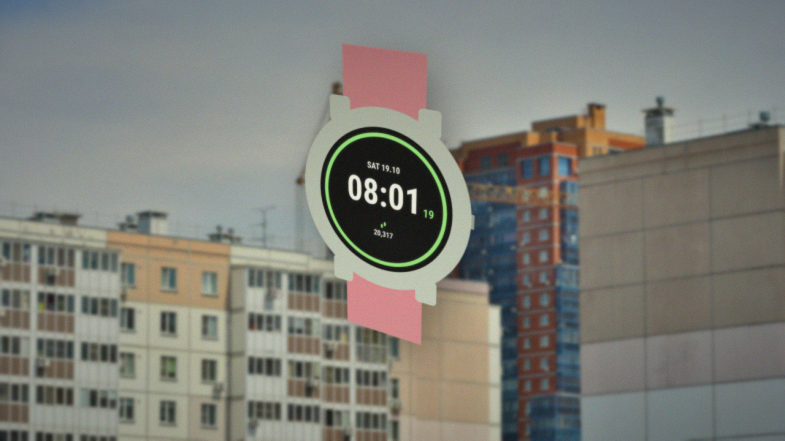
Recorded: h=8 m=1 s=19
